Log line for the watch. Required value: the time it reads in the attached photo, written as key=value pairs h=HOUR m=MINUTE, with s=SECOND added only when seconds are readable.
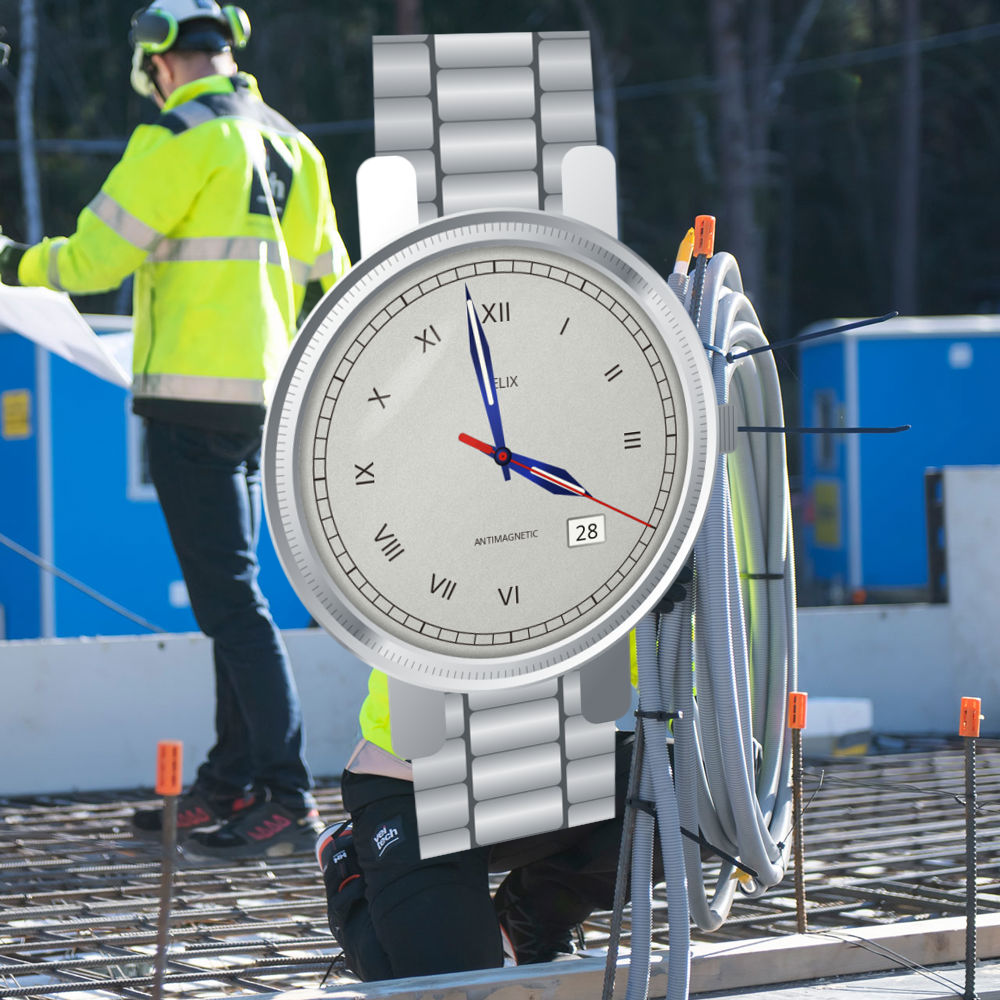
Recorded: h=3 m=58 s=20
